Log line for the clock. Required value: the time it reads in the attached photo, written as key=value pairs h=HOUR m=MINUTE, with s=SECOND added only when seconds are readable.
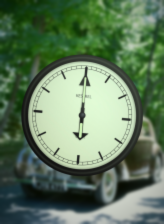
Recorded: h=6 m=0
